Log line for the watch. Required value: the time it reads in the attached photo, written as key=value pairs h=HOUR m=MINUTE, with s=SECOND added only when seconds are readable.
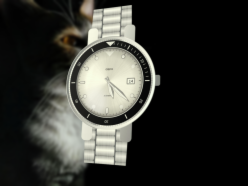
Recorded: h=5 m=22
